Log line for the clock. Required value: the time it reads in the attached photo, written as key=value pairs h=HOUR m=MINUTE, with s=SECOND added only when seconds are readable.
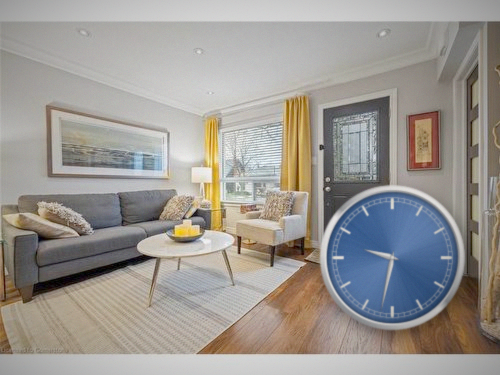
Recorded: h=9 m=32
